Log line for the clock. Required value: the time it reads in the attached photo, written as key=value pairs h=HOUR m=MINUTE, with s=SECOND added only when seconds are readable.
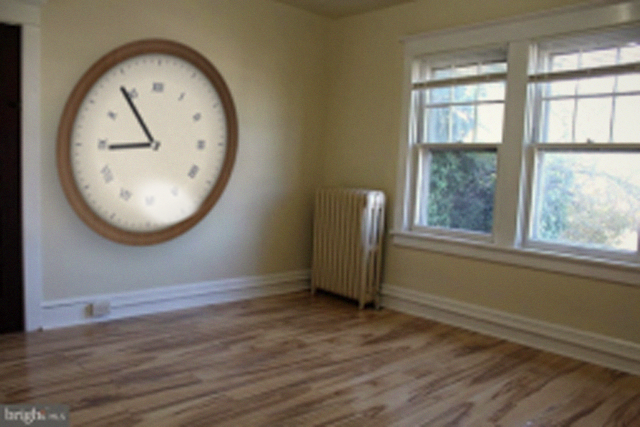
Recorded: h=8 m=54
